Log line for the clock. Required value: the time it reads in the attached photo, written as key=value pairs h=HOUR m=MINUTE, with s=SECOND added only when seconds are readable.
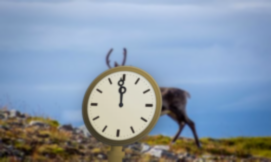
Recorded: h=11 m=59
